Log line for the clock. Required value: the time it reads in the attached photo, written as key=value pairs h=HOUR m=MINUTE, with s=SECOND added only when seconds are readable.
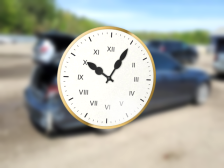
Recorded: h=10 m=5
